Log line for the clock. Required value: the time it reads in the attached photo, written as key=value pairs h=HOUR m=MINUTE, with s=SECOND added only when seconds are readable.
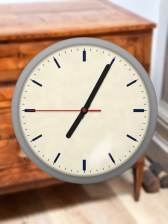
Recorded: h=7 m=4 s=45
